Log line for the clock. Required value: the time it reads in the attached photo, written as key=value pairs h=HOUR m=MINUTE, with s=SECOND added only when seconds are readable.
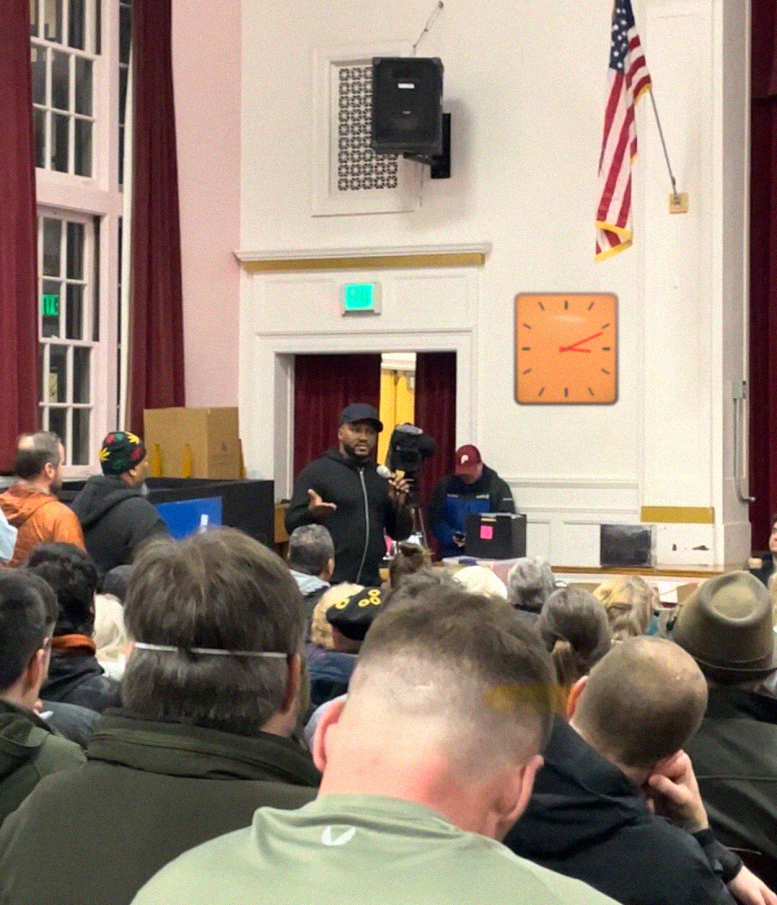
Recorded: h=3 m=11
